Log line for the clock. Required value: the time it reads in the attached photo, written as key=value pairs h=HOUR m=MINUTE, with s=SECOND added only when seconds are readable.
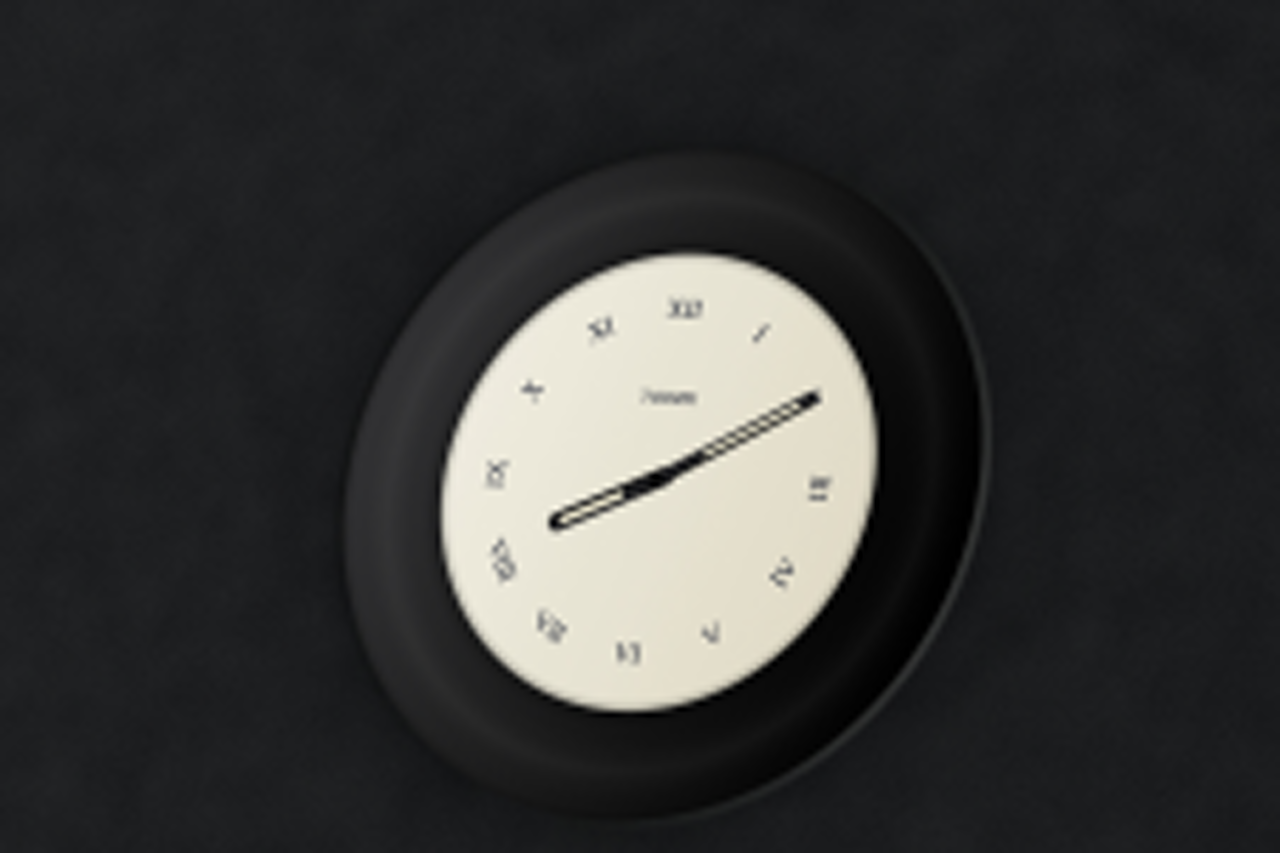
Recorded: h=8 m=10
